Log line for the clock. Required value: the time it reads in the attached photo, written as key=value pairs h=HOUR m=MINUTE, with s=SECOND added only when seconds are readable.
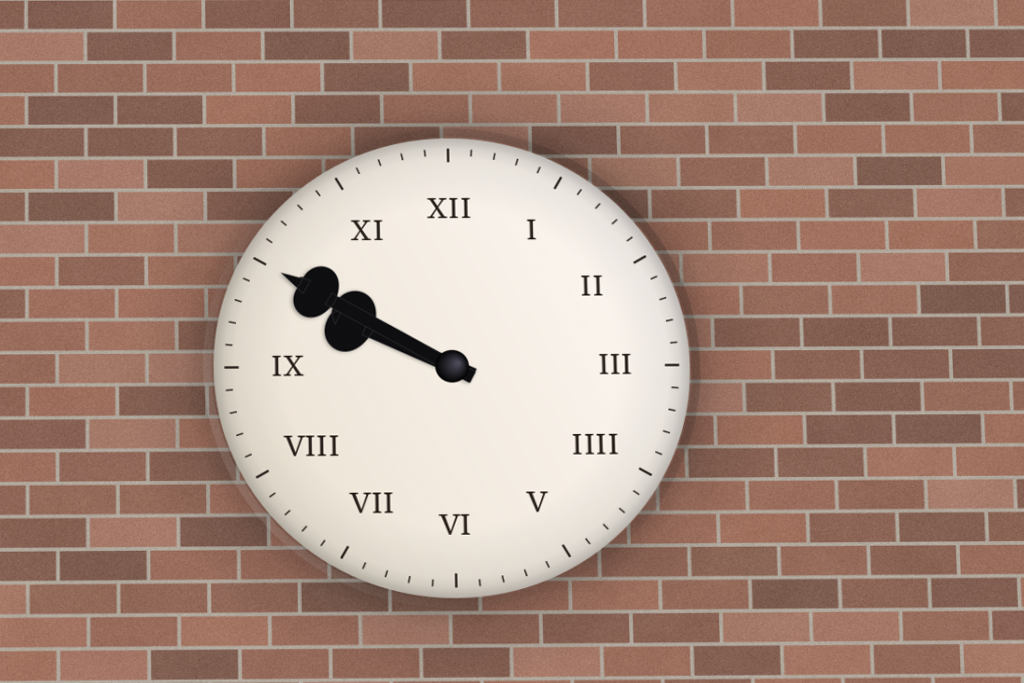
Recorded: h=9 m=50
